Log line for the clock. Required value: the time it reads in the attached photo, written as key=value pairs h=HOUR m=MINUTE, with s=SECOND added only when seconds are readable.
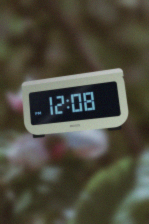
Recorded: h=12 m=8
